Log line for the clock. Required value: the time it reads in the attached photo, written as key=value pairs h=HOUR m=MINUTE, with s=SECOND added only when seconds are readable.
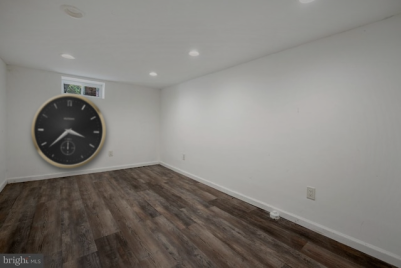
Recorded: h=3 m=38
